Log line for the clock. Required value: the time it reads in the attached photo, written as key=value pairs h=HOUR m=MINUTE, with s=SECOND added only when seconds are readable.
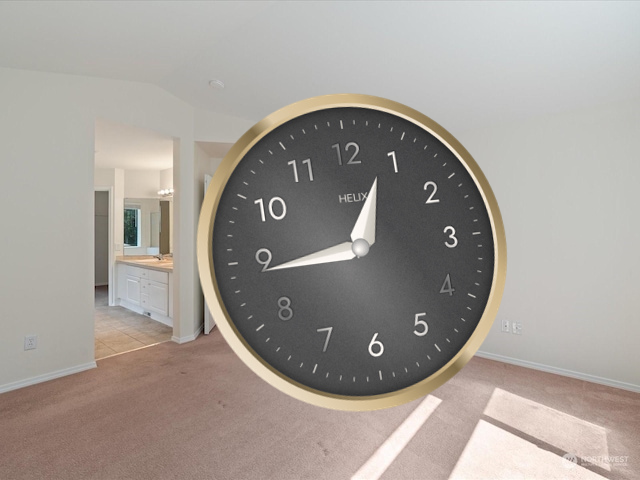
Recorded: h=12 m=44
